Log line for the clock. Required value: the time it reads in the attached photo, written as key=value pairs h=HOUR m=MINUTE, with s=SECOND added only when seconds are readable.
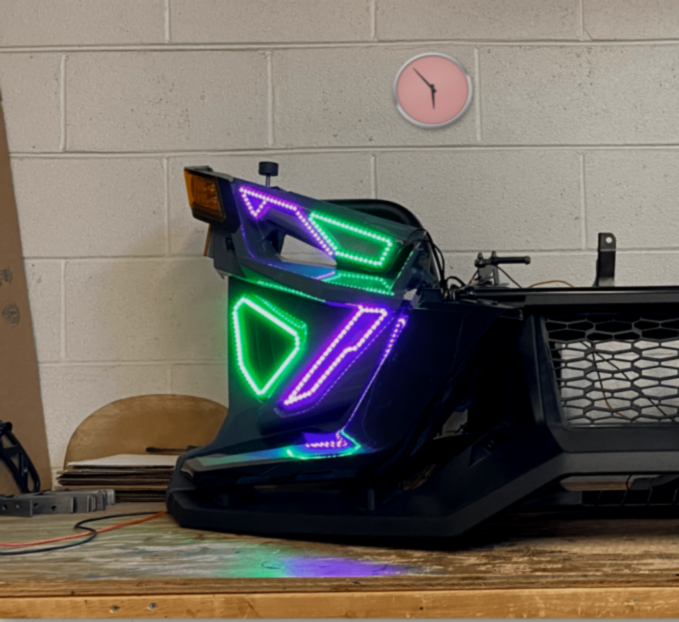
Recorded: h=5 m=53
